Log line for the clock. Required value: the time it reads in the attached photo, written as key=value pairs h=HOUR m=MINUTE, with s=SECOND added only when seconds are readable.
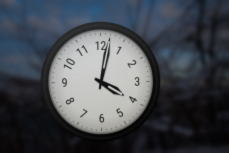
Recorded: h=4 m=2
